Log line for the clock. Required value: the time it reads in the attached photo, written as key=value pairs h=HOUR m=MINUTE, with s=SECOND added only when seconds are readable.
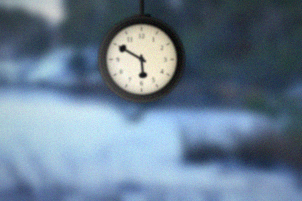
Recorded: h=5 m=50
